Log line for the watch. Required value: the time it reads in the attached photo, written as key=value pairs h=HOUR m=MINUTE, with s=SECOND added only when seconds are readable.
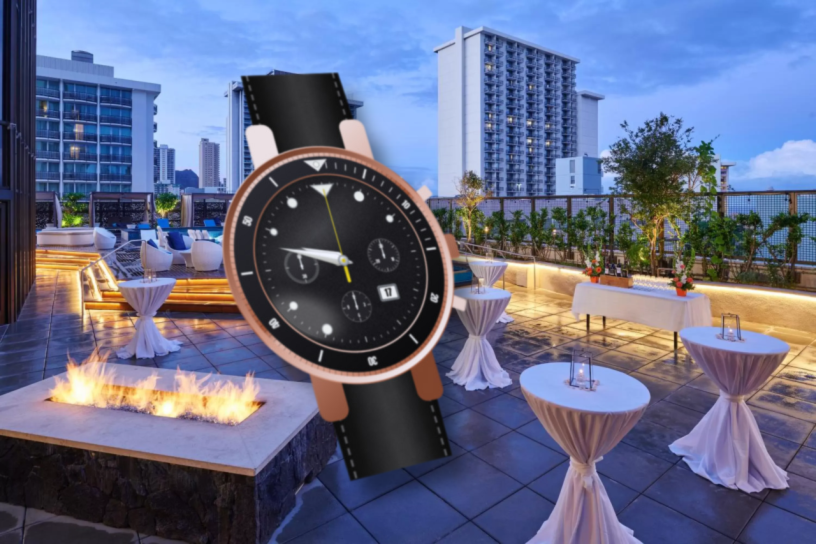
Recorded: h=9 m=48
